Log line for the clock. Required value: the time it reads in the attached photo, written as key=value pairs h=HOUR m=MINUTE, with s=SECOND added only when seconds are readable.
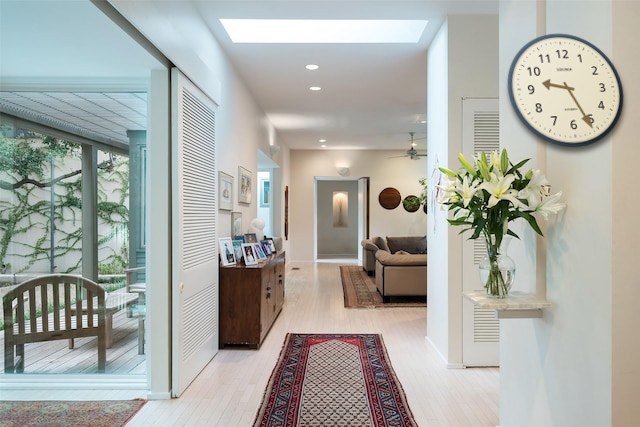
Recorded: h=9 m=26
